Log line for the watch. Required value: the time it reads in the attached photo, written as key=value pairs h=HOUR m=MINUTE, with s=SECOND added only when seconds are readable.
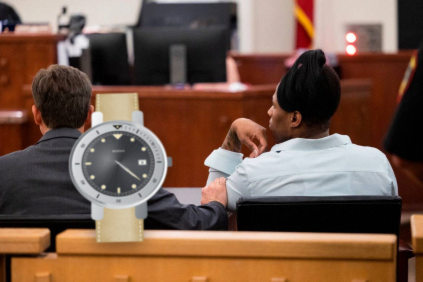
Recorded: h=4 m=22
